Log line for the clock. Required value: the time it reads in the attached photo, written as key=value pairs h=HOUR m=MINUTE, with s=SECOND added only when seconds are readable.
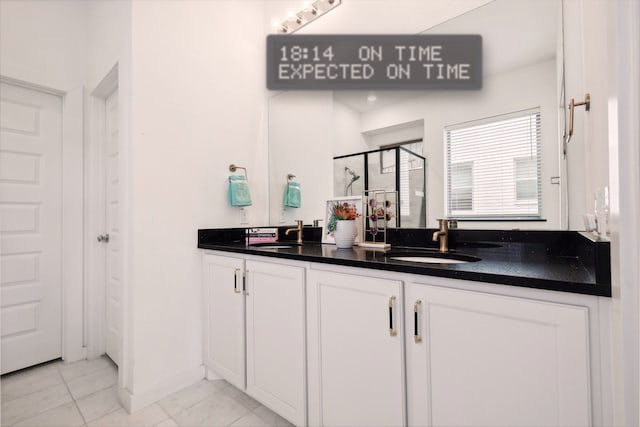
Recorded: h=18 m=14
